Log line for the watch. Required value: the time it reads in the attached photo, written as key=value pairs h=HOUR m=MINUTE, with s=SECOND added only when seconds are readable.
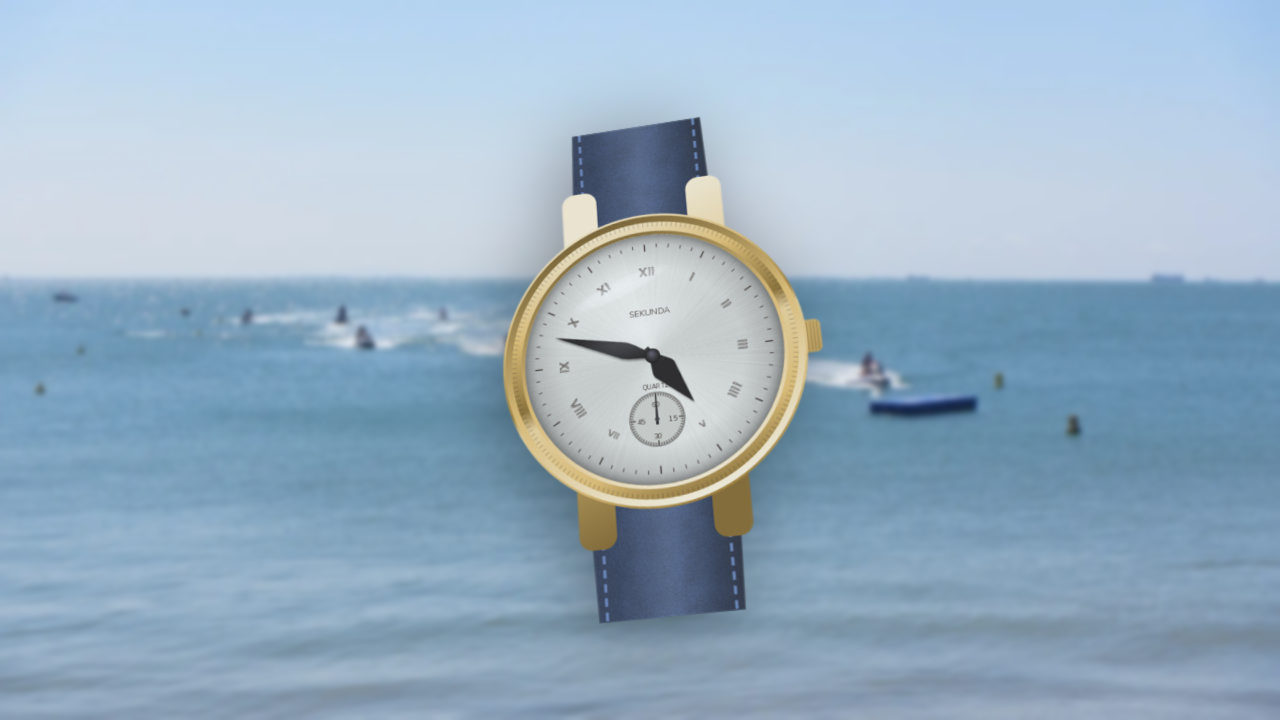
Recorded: h=4 m=48
